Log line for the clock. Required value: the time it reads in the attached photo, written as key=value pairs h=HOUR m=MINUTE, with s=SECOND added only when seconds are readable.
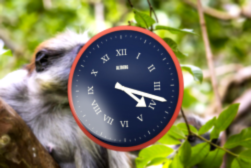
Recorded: h=4 m=18
